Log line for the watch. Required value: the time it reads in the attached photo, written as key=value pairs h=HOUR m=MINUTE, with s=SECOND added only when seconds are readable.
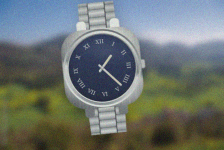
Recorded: h=1 m=23
